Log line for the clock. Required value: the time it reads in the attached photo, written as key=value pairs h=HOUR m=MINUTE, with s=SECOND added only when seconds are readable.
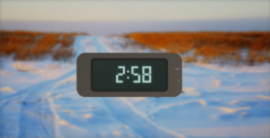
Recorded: h=2 m=58
